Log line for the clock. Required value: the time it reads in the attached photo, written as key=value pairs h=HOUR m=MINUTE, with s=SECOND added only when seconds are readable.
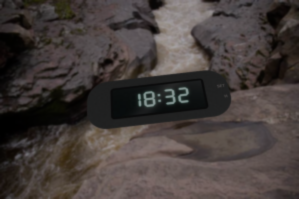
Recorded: h=18 m=32
